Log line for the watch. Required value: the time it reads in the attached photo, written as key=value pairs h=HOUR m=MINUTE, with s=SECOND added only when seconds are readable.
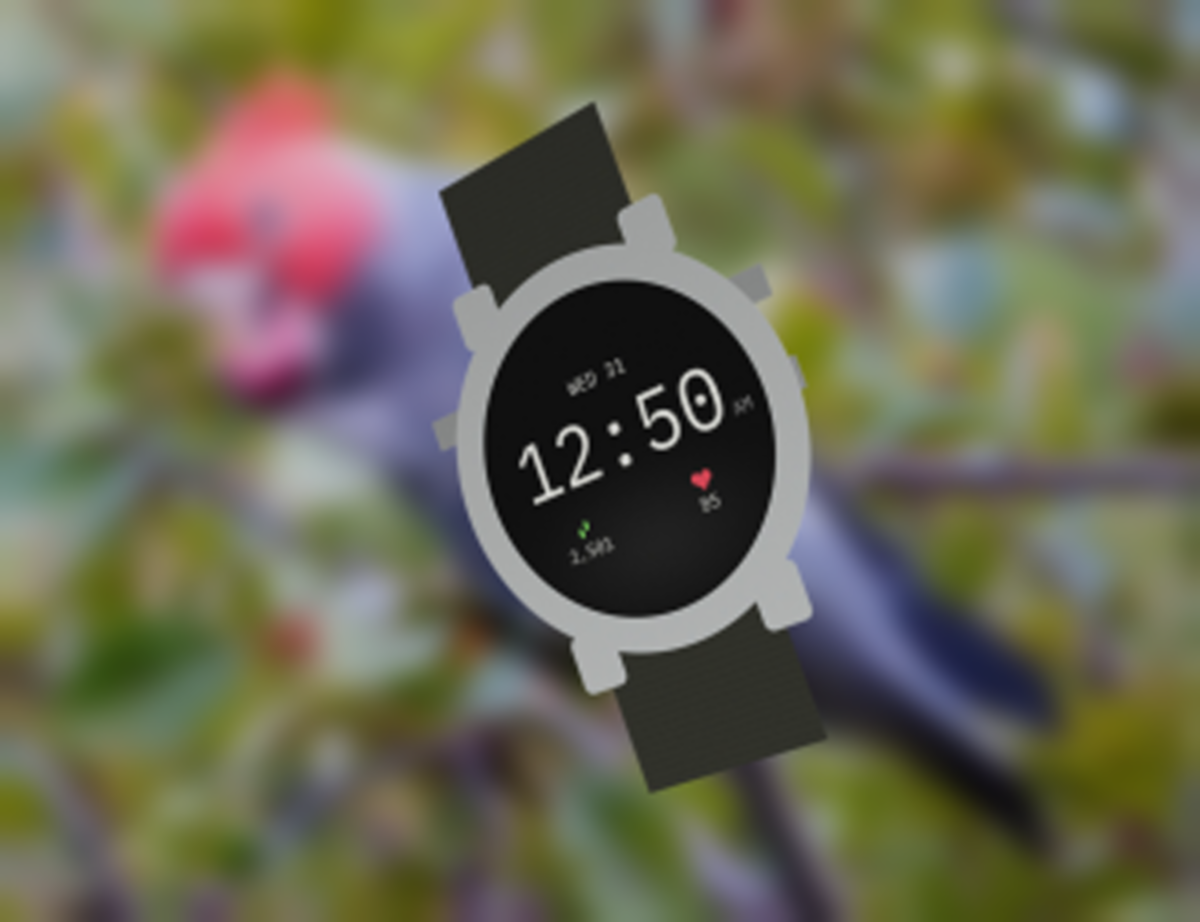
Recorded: h=12 m=50
